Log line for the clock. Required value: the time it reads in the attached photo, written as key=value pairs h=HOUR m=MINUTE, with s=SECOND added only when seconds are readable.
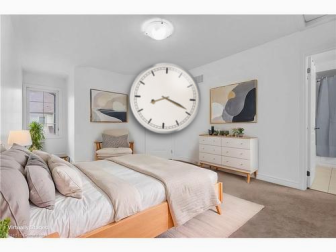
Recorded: h=8 m=19
